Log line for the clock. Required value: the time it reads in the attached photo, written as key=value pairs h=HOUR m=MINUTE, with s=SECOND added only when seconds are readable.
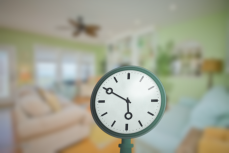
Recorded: h=5 m=50
